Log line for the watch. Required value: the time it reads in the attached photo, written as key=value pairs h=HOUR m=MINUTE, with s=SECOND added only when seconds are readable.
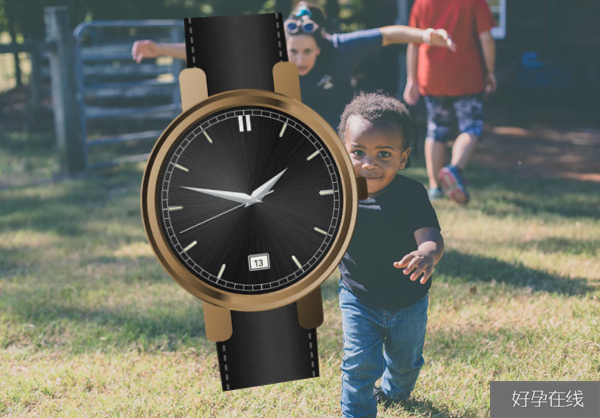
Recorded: h=1 m=47 s=42
